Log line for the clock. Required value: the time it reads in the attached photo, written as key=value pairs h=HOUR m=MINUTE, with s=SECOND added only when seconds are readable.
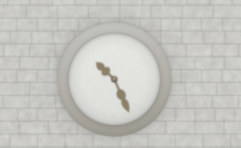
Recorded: h=10 m=26
